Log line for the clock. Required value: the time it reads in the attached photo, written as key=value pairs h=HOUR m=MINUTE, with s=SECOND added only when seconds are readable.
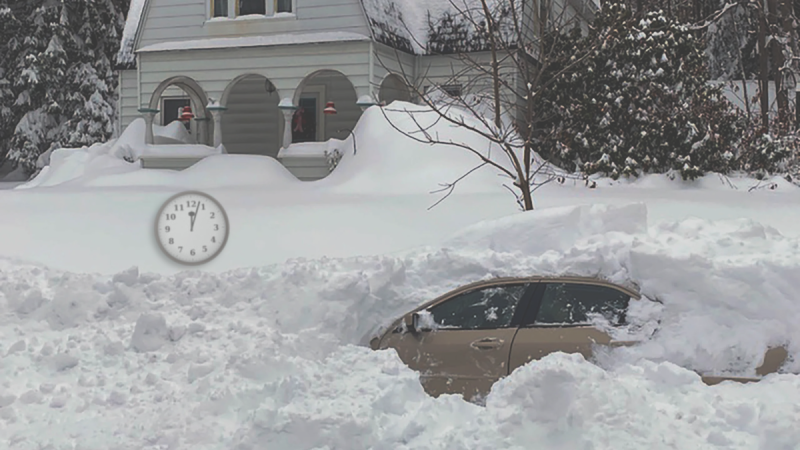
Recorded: h=12 m=3
